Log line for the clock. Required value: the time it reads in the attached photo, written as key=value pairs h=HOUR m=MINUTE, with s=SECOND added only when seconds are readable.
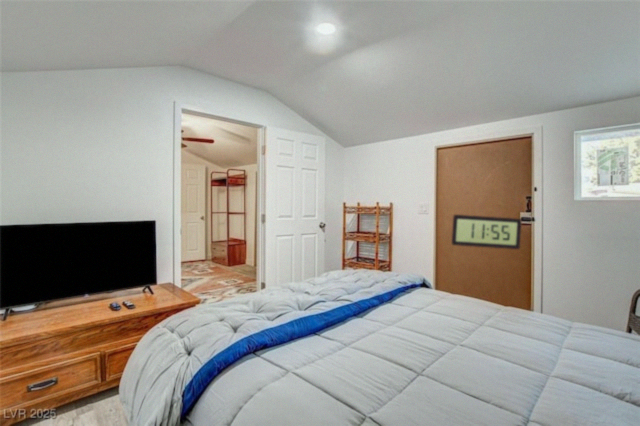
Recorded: h=11 m=55
